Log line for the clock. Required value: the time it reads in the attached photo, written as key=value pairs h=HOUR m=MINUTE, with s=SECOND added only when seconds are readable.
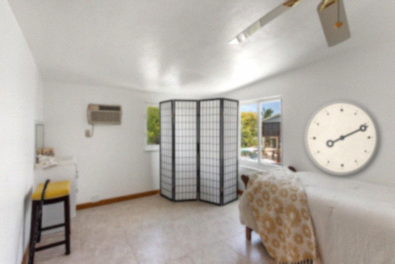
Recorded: h=8 m=11
